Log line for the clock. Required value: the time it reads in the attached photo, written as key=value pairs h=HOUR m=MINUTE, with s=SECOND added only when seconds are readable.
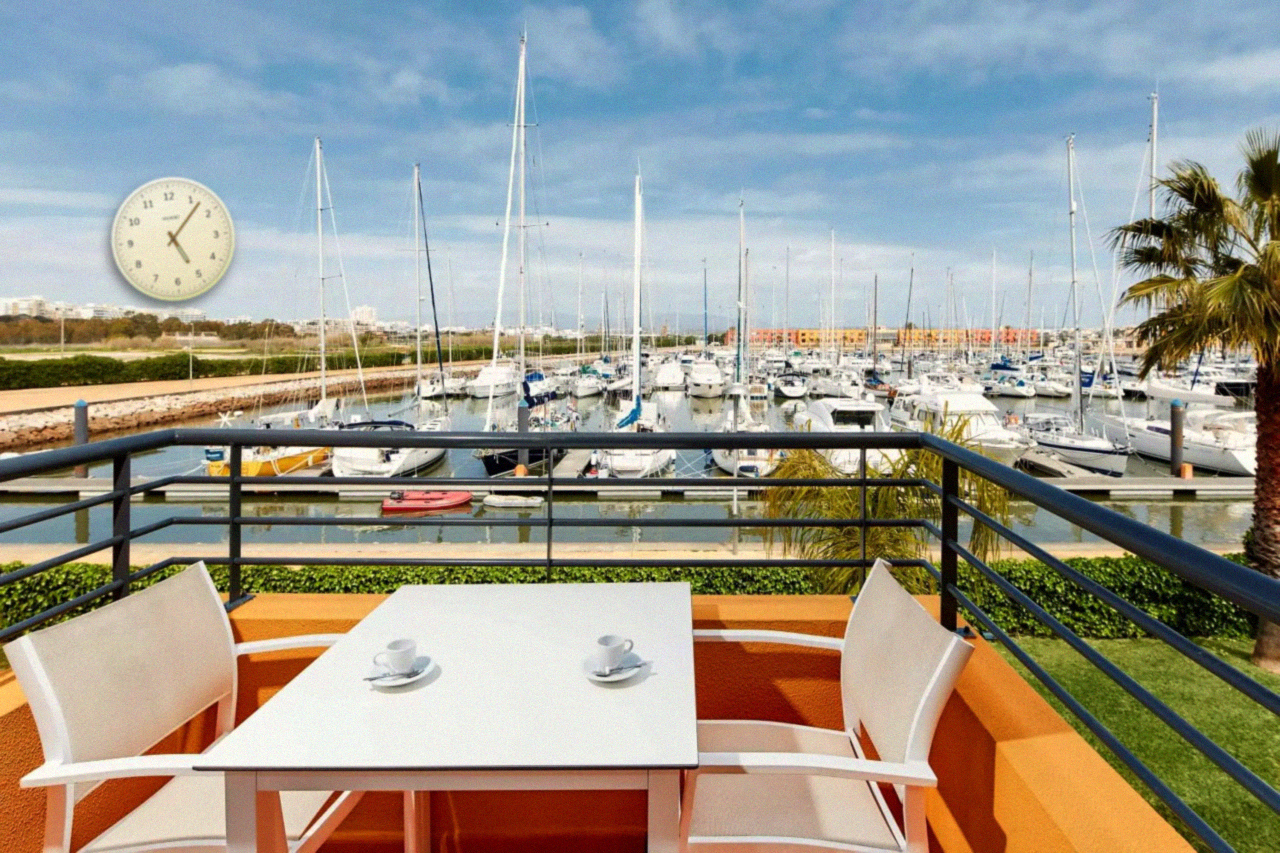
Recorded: h=5 m=7
